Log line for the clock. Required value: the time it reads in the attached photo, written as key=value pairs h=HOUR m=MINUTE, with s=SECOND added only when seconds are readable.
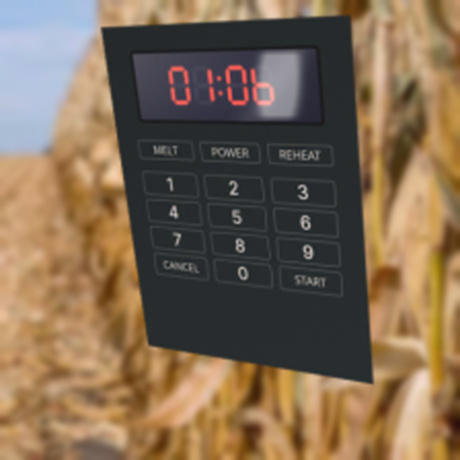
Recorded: h=1 m=6
